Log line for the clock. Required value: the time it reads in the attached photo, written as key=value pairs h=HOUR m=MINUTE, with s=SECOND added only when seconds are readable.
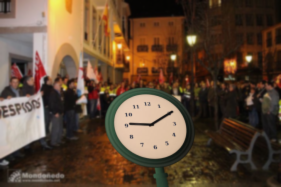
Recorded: h=9 m=10
